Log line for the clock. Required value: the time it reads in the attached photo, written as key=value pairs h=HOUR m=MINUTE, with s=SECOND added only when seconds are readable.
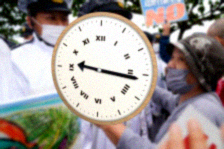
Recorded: h=9 m=16
